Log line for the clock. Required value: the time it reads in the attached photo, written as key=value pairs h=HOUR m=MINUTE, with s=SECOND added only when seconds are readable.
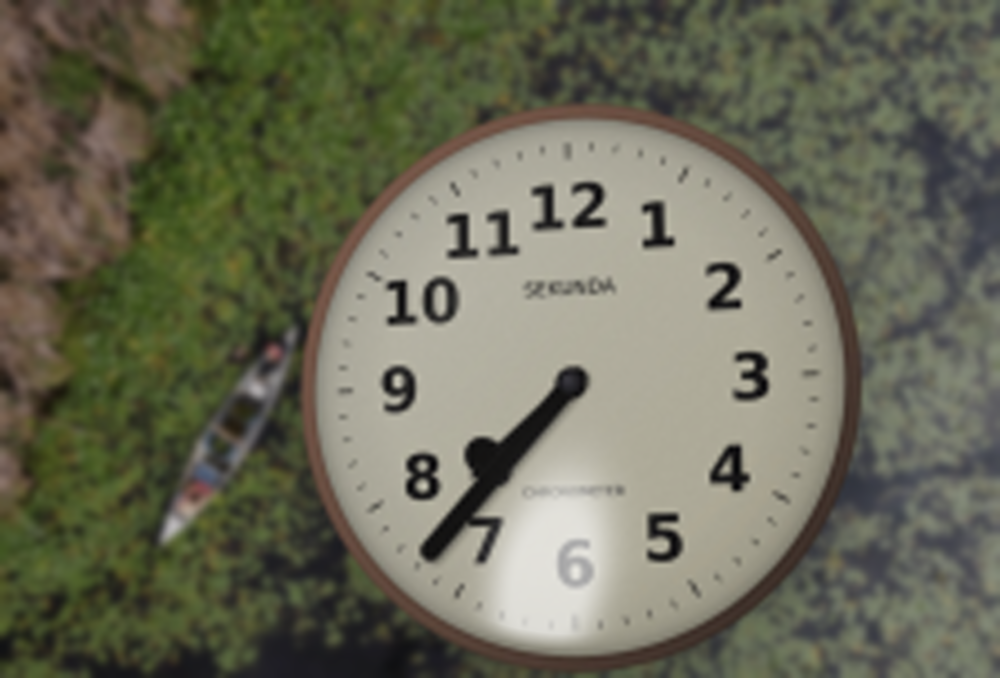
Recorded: h=7 m=37
